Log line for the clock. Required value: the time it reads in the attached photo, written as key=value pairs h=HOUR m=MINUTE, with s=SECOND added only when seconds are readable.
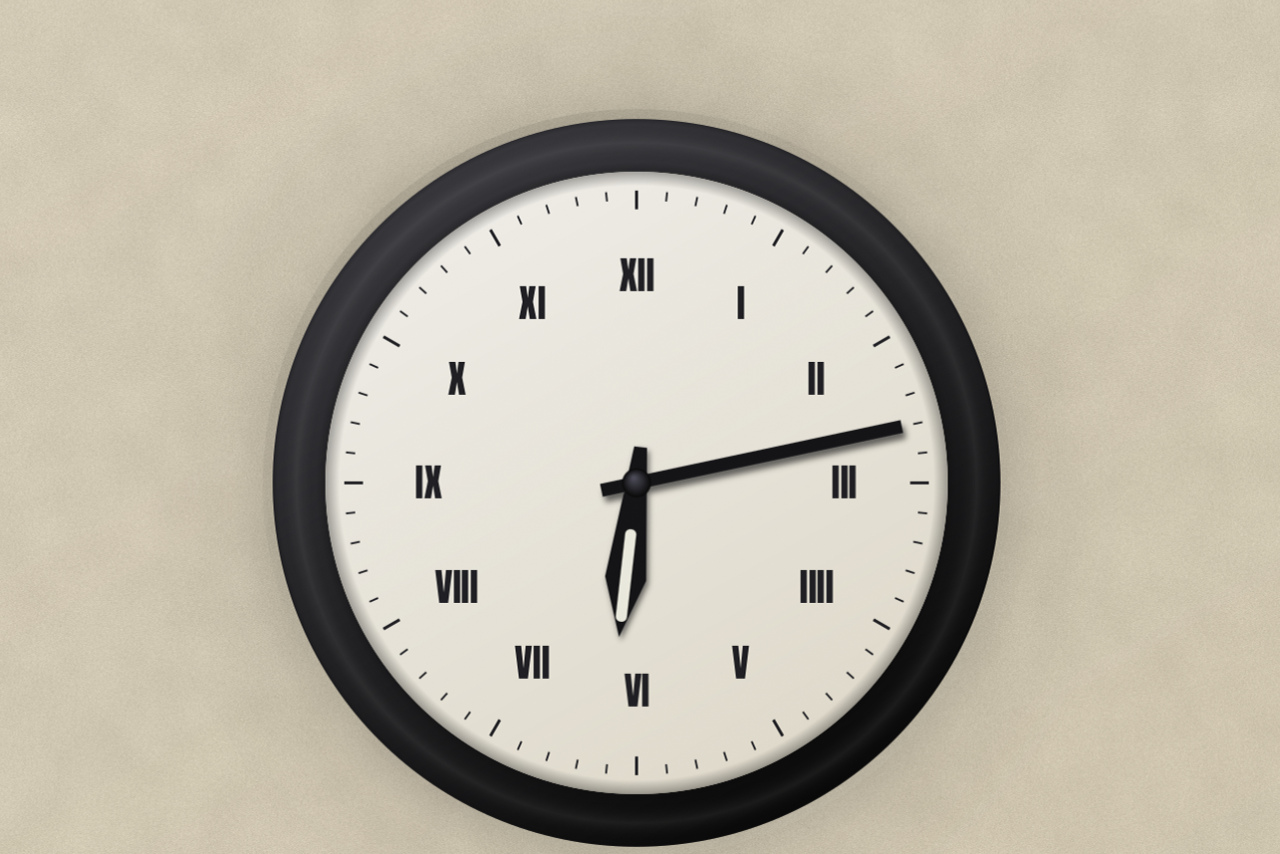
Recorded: h=6 m=13
